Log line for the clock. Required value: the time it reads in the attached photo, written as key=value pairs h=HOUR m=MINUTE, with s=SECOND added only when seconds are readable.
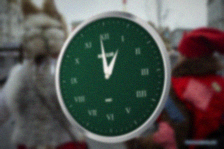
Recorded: h=12 m=59
